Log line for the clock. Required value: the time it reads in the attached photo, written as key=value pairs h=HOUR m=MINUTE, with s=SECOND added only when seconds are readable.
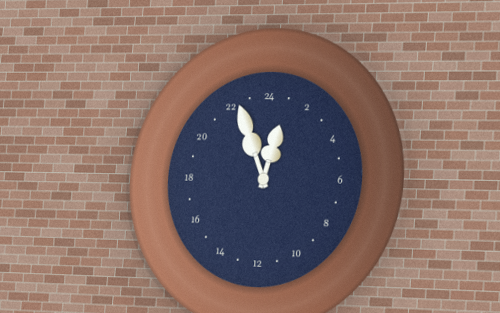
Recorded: h=0 m=56
